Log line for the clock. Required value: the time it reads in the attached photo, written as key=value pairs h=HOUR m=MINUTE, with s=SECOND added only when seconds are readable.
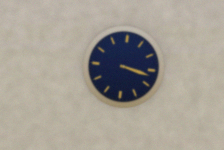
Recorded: h=3 m=17
